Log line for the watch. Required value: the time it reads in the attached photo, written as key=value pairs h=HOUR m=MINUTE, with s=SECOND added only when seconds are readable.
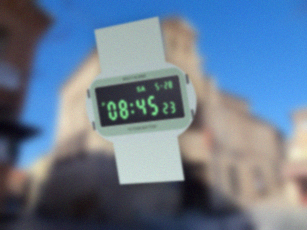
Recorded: h=8 m=45
